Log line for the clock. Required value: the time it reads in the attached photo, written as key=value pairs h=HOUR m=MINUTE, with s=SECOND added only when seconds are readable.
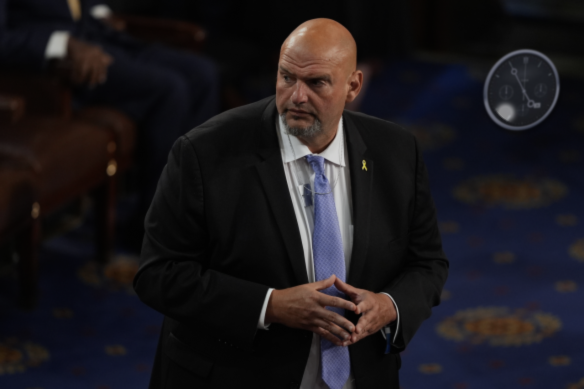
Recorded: h=4 m=55
